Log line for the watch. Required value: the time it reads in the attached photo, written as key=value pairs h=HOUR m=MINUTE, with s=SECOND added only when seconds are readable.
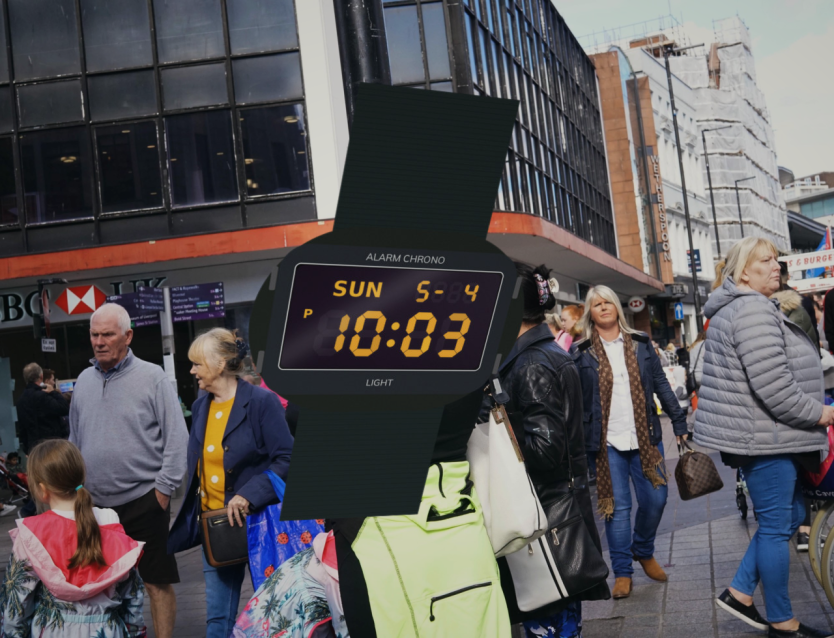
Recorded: h=10 m=3
